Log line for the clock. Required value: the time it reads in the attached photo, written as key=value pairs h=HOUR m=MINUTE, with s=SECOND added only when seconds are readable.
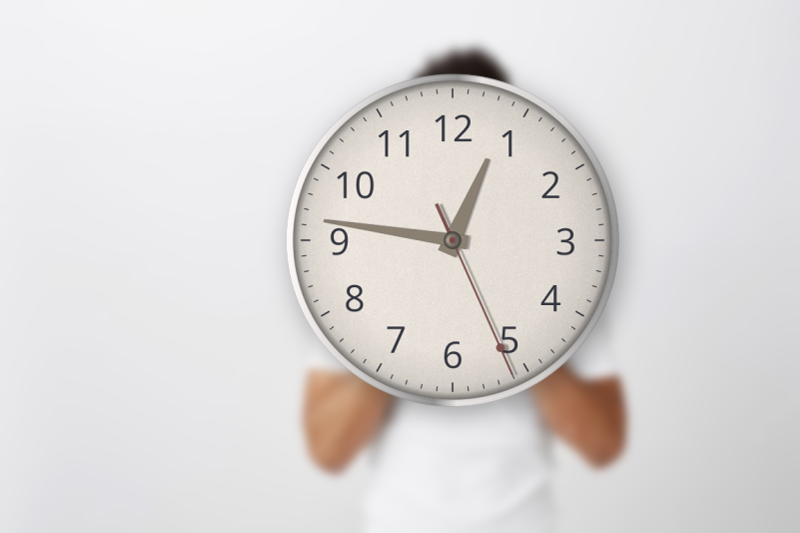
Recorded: h=12 m=46 s=26
